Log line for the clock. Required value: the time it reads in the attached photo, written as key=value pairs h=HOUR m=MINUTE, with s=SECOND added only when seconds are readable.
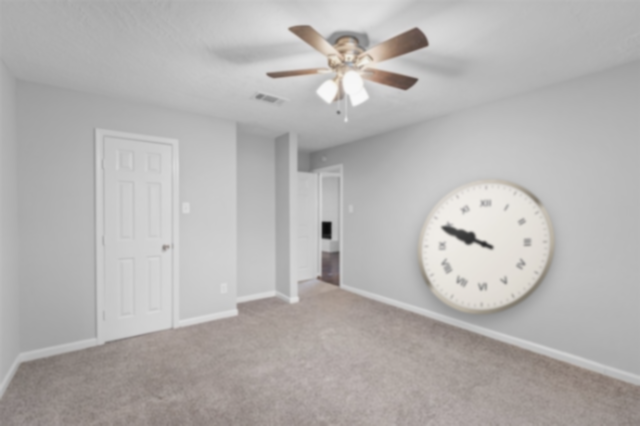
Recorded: h=9 m=49
